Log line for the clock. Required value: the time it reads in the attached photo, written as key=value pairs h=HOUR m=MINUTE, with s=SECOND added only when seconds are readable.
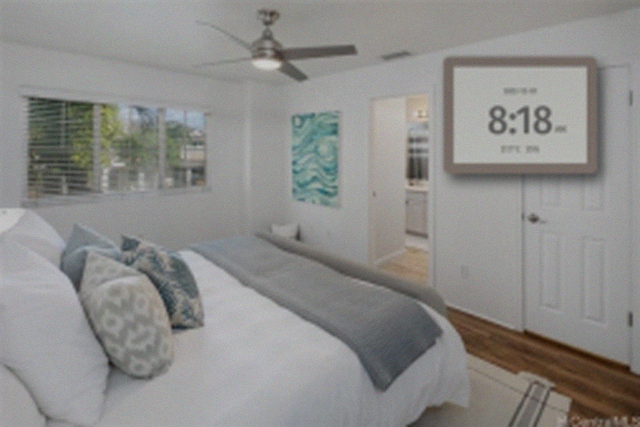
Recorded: h=8 m=18
